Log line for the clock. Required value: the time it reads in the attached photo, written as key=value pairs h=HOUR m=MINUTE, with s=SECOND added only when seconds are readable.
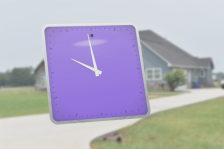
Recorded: h=9 m=59
